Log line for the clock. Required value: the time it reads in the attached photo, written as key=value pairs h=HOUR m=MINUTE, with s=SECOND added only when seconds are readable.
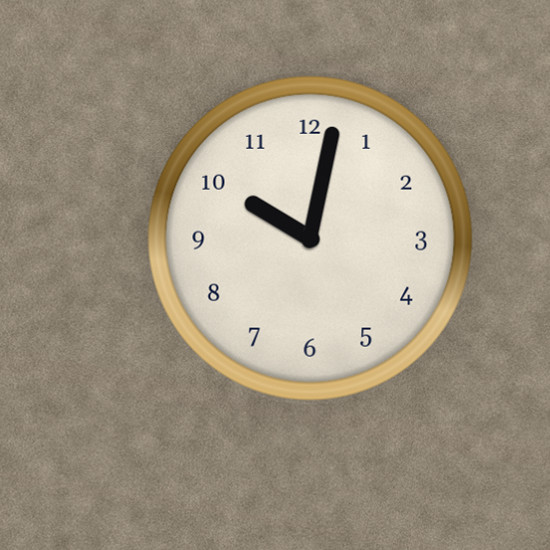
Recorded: h=10 m=2
